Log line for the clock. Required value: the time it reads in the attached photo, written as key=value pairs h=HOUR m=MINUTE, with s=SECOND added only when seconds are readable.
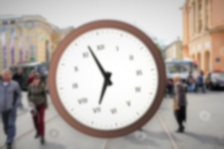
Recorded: h=6 m=57
